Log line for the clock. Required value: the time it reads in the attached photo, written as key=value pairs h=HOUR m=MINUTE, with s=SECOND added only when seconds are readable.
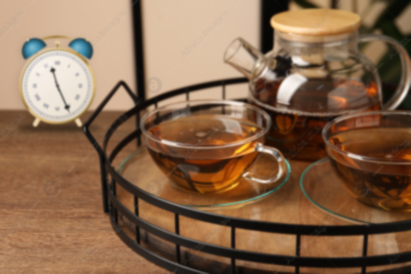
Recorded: h=11 m=26
